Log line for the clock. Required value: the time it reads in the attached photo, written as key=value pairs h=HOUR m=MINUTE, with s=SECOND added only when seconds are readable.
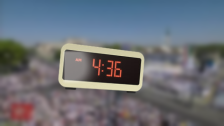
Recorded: h=4 m=36
